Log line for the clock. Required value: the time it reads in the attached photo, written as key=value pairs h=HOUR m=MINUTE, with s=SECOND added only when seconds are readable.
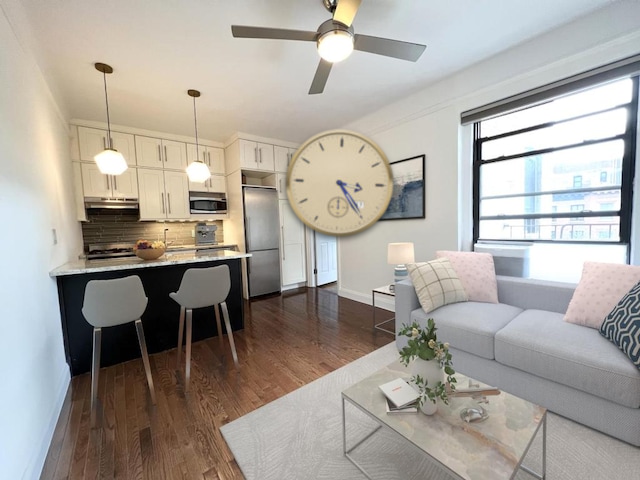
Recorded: h=3 m=24
